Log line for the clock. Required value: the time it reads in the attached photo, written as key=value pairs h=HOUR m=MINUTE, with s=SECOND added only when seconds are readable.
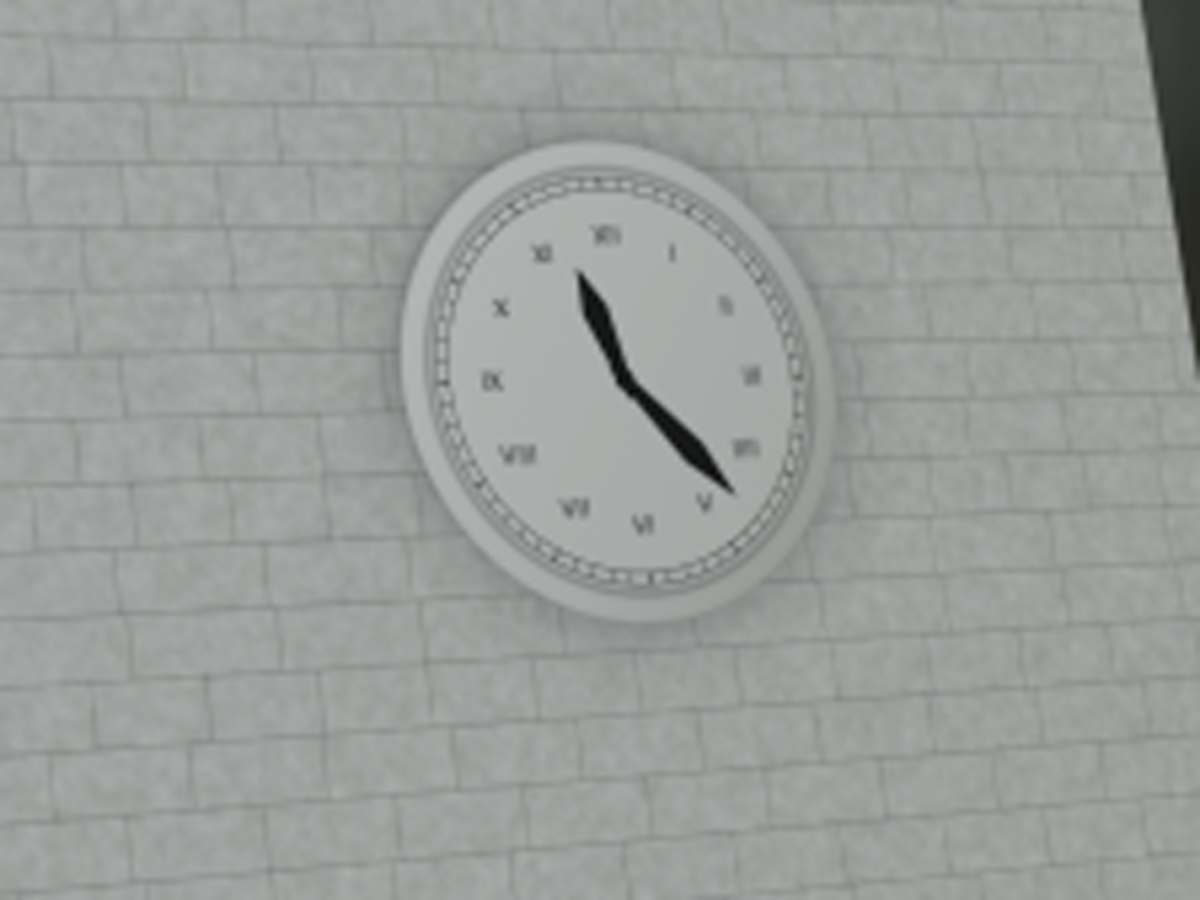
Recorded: h=11 m=23
